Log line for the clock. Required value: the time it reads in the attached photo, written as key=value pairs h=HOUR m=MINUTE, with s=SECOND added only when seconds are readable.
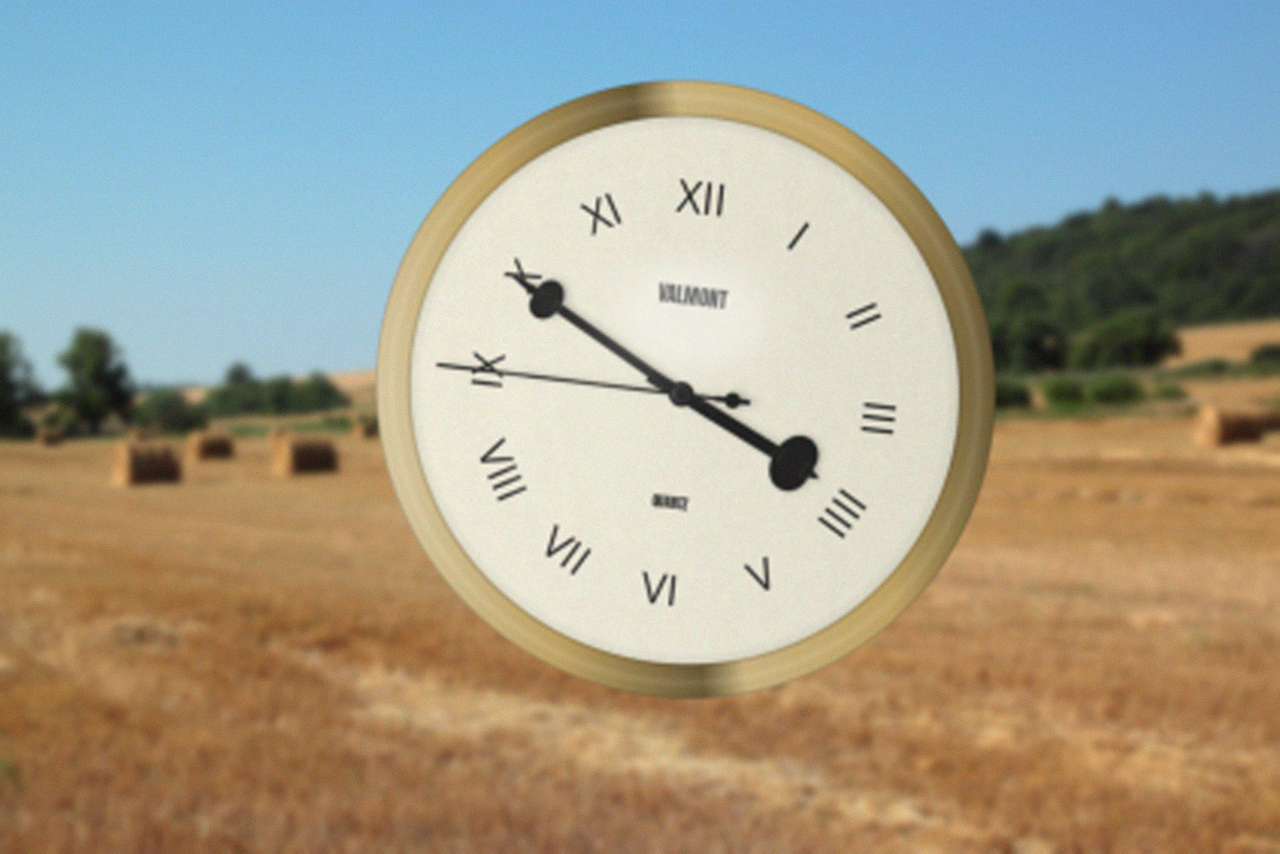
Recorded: h=3 m=49 s=45
